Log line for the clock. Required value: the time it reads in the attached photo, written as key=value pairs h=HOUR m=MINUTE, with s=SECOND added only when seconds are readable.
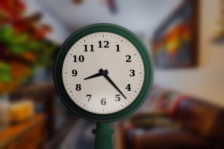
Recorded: h=8 m=23
